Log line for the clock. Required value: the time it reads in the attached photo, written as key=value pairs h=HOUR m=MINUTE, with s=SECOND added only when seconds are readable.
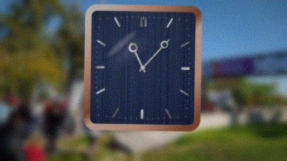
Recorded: h=11 m=7
